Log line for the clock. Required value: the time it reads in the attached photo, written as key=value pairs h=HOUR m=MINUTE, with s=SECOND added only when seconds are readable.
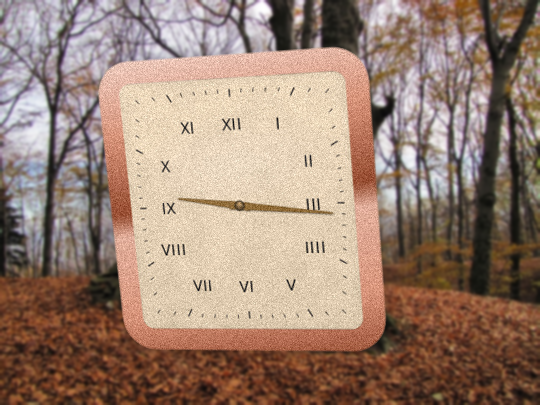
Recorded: h=9 m=16
